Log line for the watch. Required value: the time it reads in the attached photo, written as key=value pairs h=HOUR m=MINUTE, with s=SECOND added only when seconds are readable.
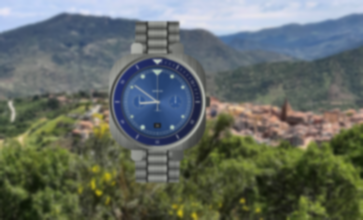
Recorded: h=8 m=51
